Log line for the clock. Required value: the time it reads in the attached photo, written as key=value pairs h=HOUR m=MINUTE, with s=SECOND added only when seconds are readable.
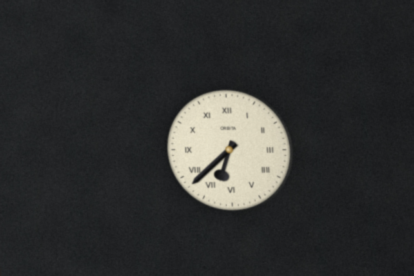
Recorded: h=6 m=38
